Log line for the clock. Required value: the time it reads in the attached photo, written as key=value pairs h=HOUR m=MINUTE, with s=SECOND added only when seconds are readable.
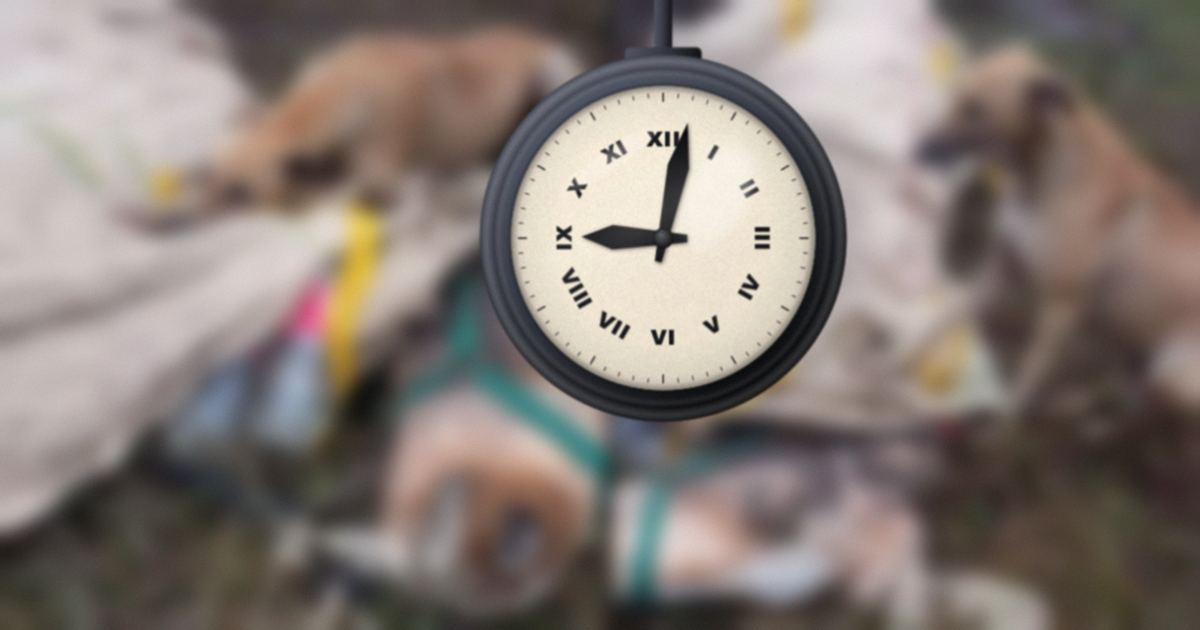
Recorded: h=9 m=2
